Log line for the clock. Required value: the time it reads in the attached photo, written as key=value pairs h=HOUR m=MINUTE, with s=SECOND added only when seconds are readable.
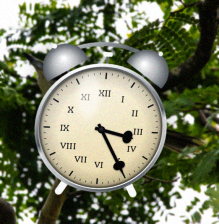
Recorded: h=3 m=25
